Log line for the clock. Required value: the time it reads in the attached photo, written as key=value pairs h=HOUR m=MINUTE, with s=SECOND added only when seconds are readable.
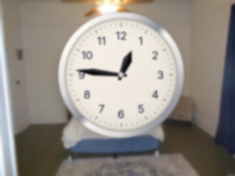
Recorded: h=12 m=46
